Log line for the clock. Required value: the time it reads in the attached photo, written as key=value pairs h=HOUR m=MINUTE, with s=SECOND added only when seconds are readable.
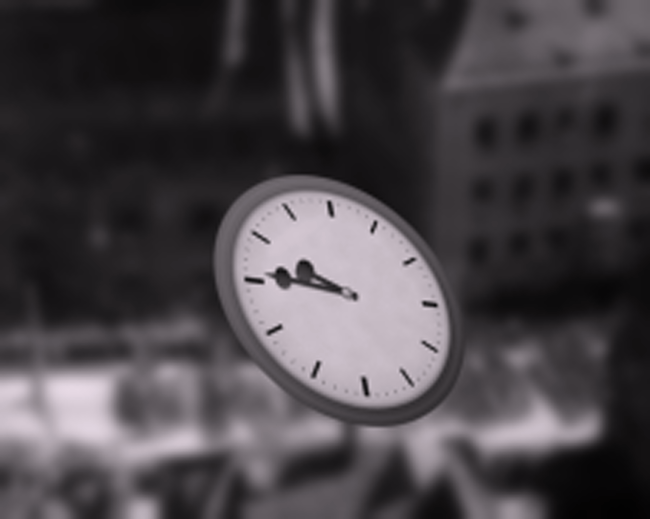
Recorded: h=9 m=46
